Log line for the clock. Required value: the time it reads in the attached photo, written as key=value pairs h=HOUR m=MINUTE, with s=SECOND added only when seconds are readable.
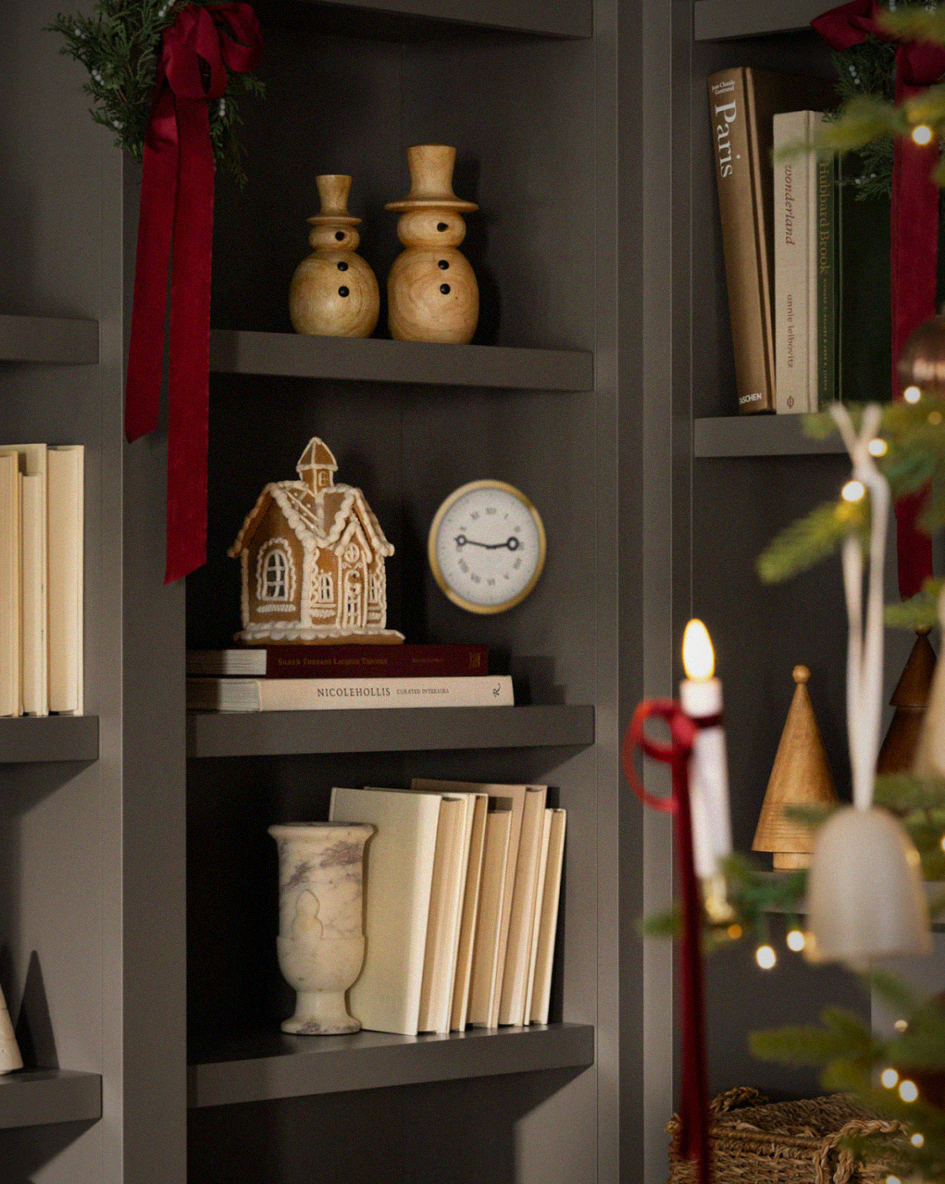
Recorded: h=2 m=47
